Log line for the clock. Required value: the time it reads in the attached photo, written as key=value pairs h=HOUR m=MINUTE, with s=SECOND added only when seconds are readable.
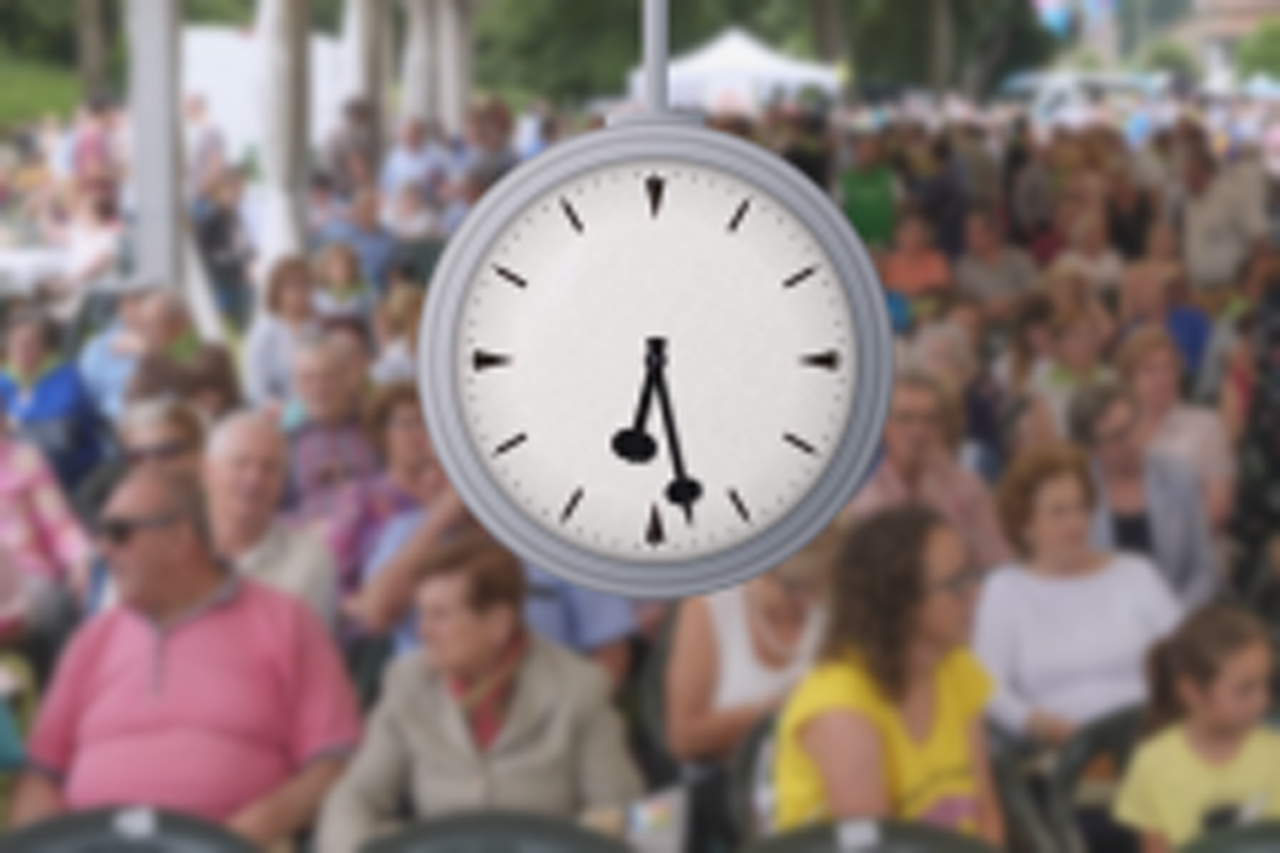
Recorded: h=6 m=28
